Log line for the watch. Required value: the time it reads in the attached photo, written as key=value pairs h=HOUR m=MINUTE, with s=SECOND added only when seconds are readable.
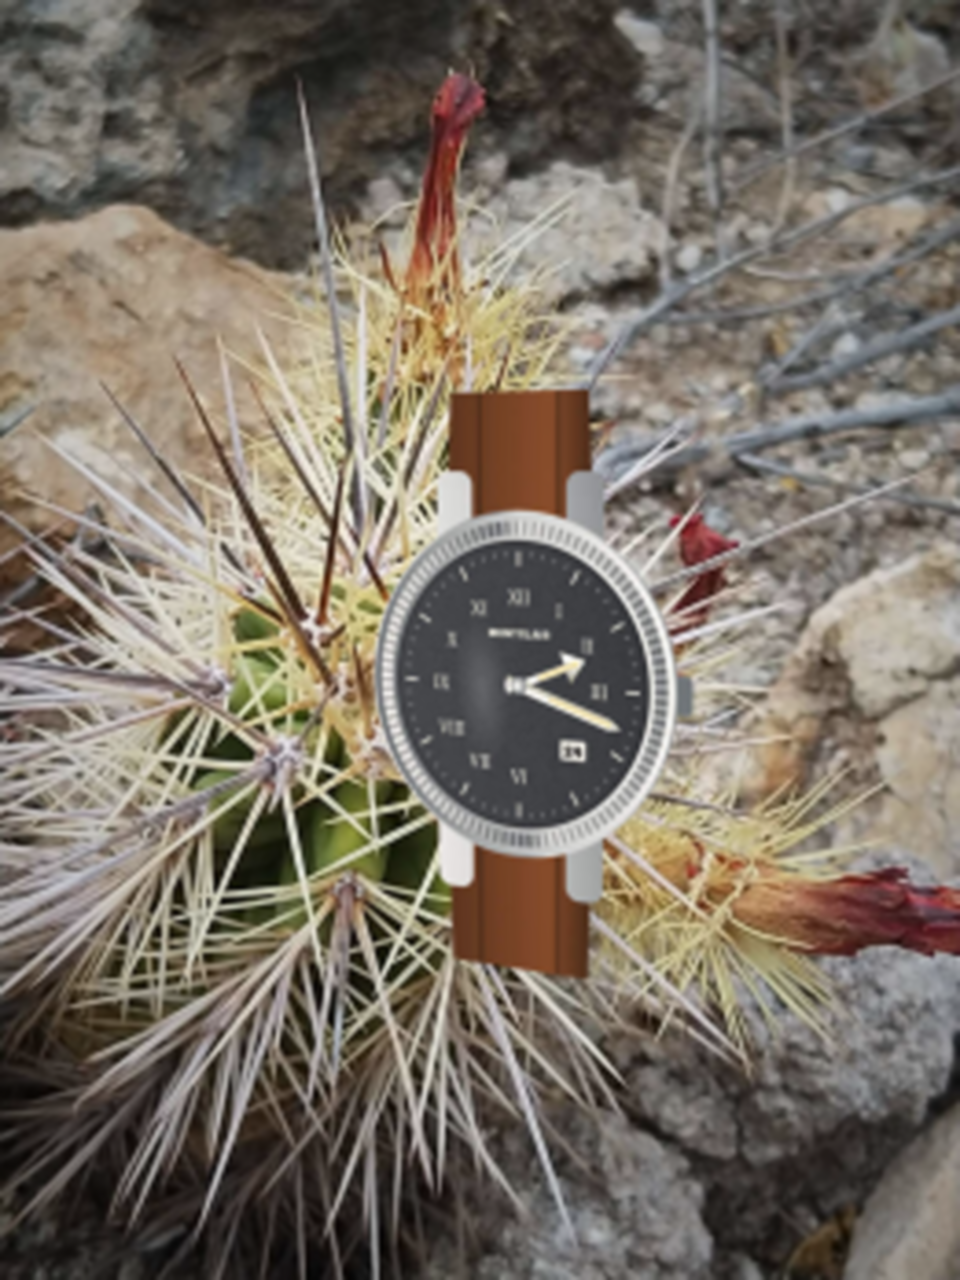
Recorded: h=2 m=18
